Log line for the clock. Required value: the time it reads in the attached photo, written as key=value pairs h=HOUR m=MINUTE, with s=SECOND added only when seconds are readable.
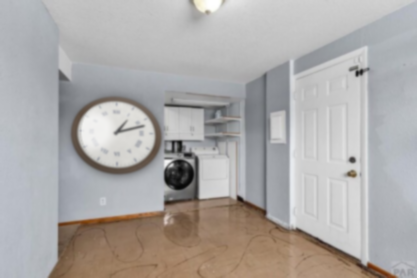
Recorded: h=1 m=12
